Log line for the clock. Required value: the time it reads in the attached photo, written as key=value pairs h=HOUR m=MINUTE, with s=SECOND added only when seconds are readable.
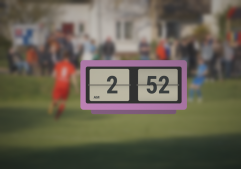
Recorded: h=2 m=52
